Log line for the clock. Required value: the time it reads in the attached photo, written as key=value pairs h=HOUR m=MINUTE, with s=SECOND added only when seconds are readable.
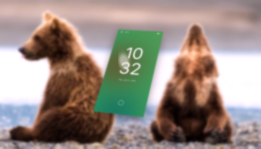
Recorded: h=10 m=32
